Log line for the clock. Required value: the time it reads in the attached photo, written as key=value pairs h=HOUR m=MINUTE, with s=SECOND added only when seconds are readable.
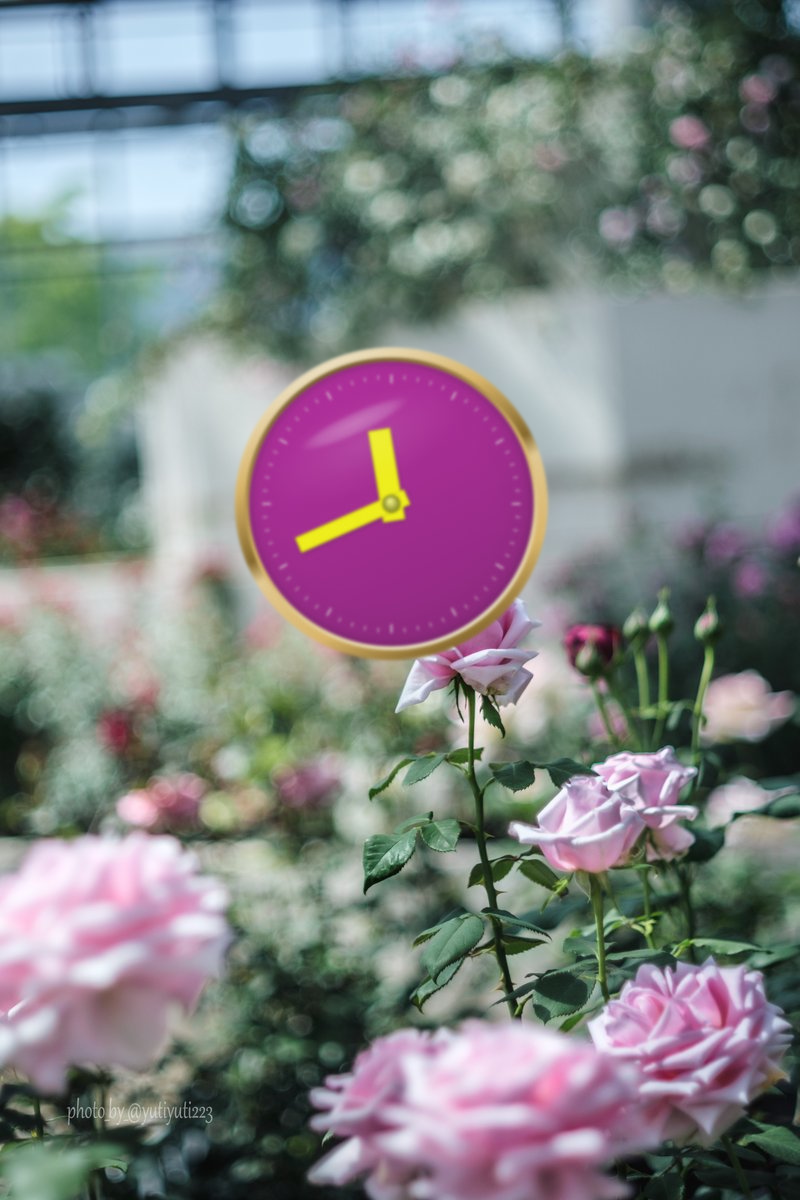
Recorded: h=11 m=41
